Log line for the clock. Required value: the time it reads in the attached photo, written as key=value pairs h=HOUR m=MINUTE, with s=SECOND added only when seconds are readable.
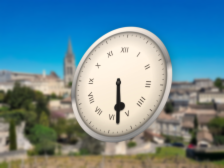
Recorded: h=5 m=28
